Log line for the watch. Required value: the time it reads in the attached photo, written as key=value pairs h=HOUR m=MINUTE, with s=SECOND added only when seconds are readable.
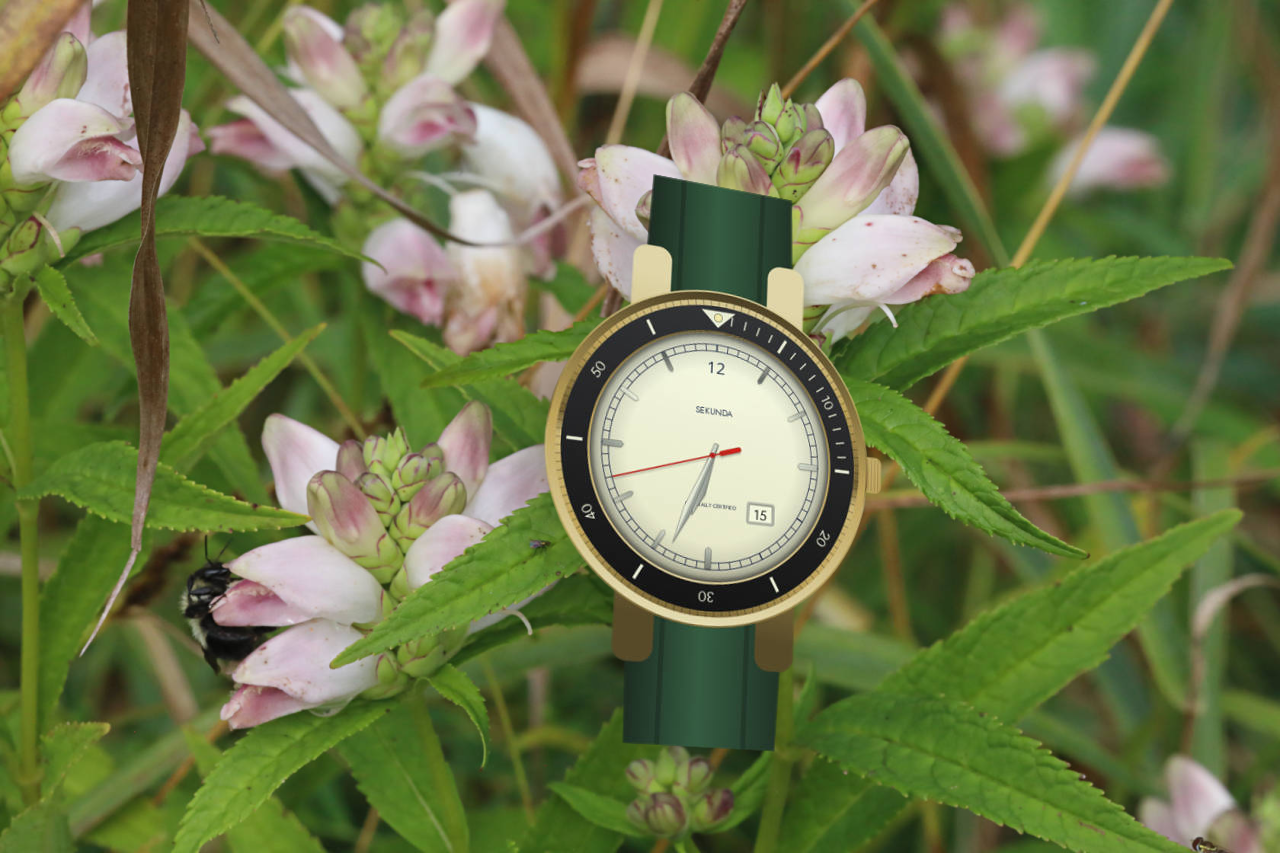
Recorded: h=6 m=33 s=42
